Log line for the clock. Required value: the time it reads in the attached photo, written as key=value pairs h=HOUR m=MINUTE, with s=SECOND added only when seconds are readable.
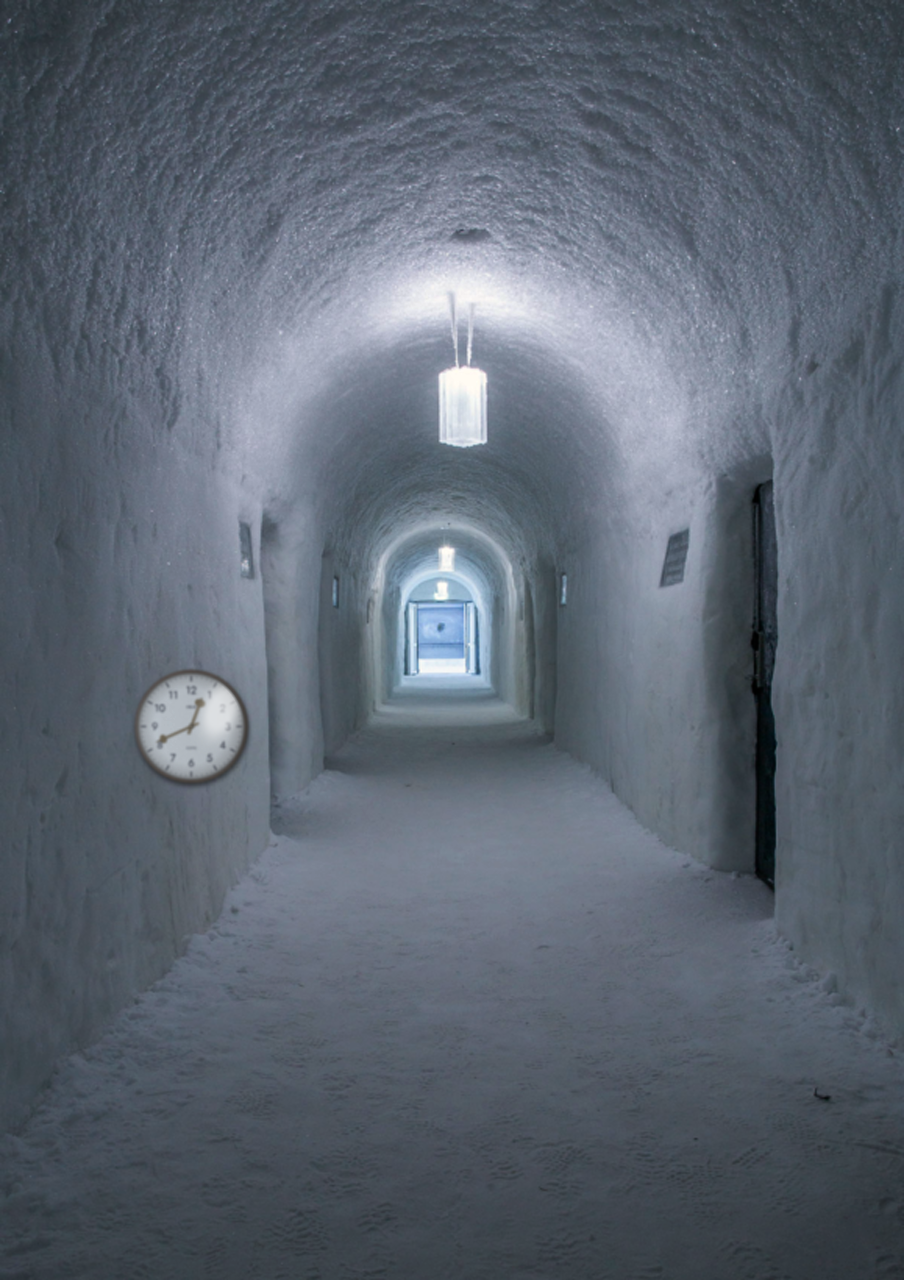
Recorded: h=12 m=41
